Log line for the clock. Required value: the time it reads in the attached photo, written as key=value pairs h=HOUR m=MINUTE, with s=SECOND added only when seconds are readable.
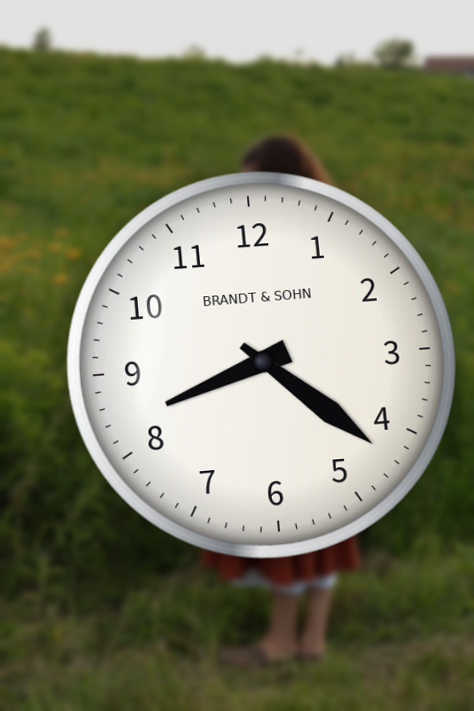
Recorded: h=8 m=22
